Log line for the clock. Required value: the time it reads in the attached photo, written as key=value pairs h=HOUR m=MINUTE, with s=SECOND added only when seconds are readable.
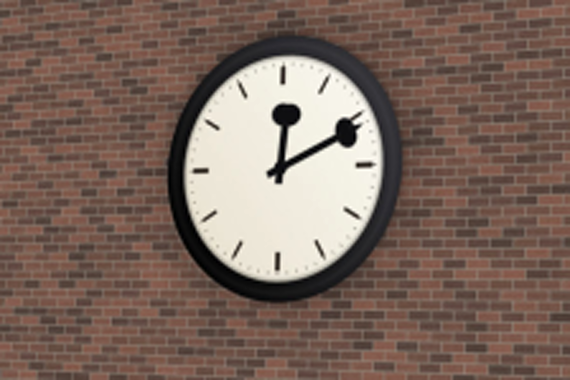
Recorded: h=12 m=11
